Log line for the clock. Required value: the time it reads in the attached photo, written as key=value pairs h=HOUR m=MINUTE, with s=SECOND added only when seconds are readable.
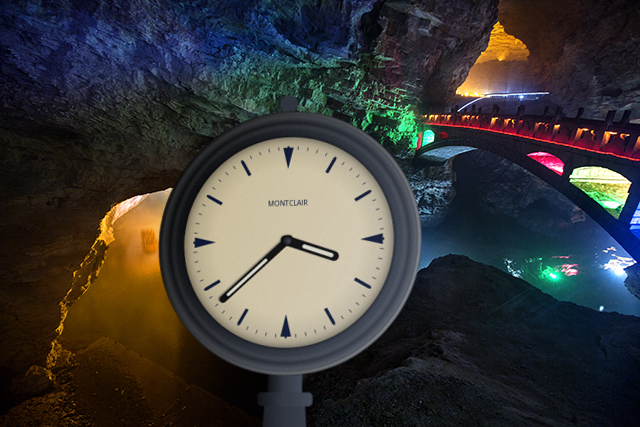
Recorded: h=3 m=38
